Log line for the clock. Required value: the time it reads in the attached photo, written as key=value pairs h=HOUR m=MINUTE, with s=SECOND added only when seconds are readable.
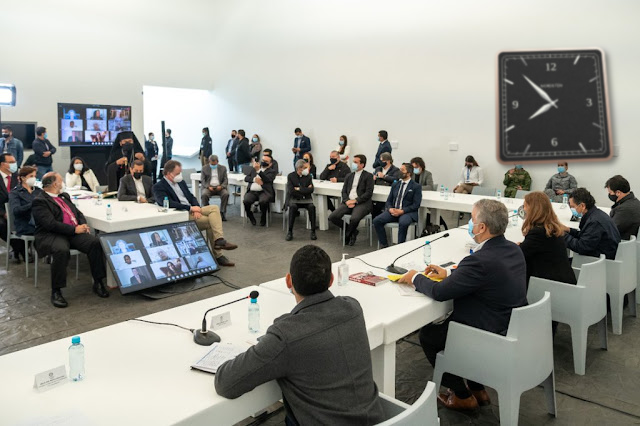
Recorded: h=7 m=53
